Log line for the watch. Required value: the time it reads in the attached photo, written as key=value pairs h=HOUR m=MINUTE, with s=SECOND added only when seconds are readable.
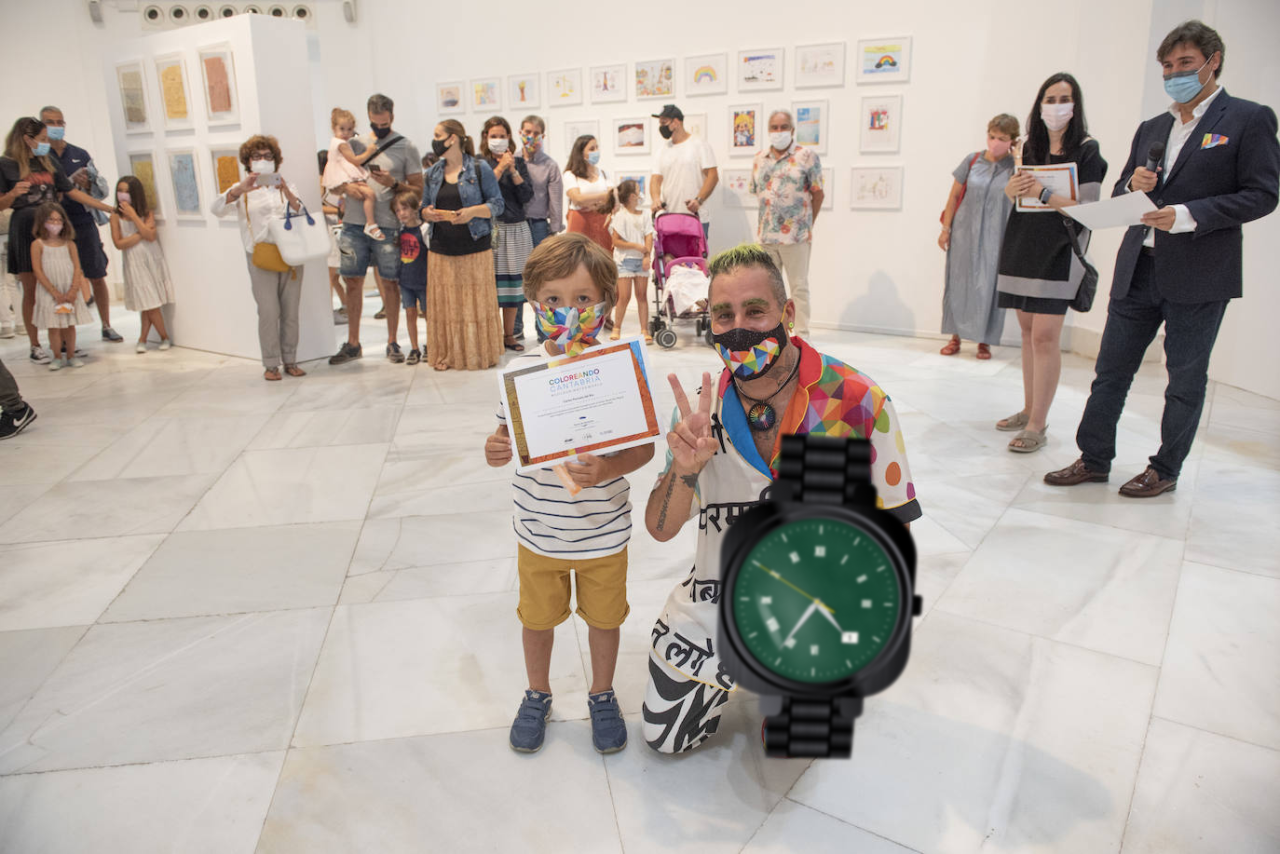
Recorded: h=4 m=35 s=50
